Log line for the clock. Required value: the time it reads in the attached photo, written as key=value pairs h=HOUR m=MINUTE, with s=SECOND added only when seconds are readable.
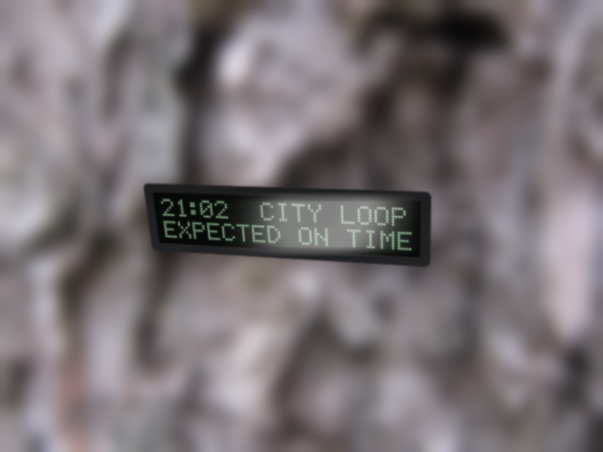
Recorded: h=21 m=2
